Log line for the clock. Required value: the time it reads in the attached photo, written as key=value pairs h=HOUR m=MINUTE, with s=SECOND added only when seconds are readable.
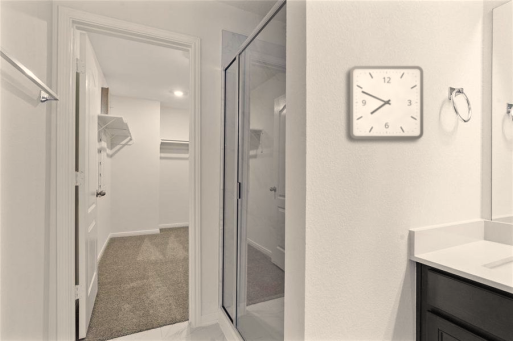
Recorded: h=7 m=49
